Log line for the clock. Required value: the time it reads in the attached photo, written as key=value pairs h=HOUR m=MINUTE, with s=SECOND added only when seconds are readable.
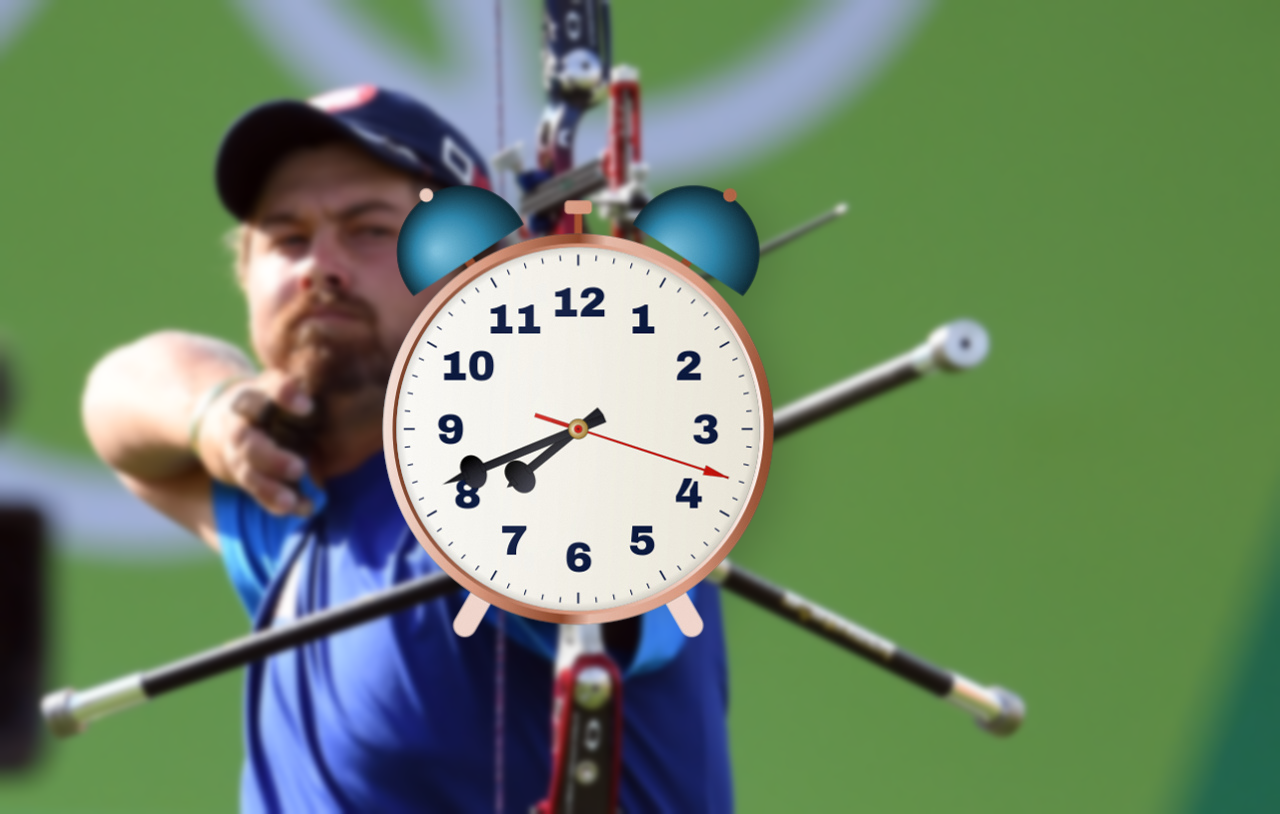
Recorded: h=7 m=41 s=18
